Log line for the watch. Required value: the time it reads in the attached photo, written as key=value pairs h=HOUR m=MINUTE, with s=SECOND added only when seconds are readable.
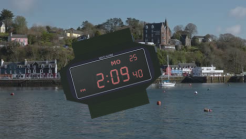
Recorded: h=2 m=9 s=40
